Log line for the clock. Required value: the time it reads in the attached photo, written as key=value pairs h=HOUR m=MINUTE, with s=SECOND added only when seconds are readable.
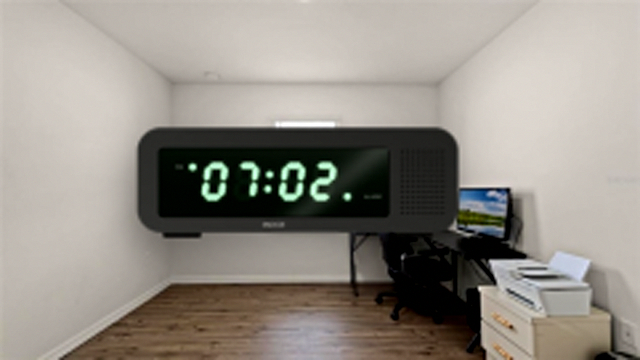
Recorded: h=7 m=2
